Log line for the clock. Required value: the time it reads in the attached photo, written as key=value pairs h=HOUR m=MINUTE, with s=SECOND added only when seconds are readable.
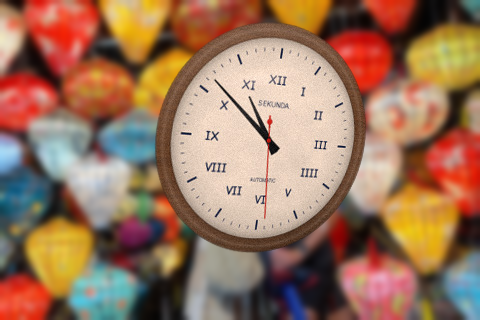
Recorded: h=10 m=51 s=29
